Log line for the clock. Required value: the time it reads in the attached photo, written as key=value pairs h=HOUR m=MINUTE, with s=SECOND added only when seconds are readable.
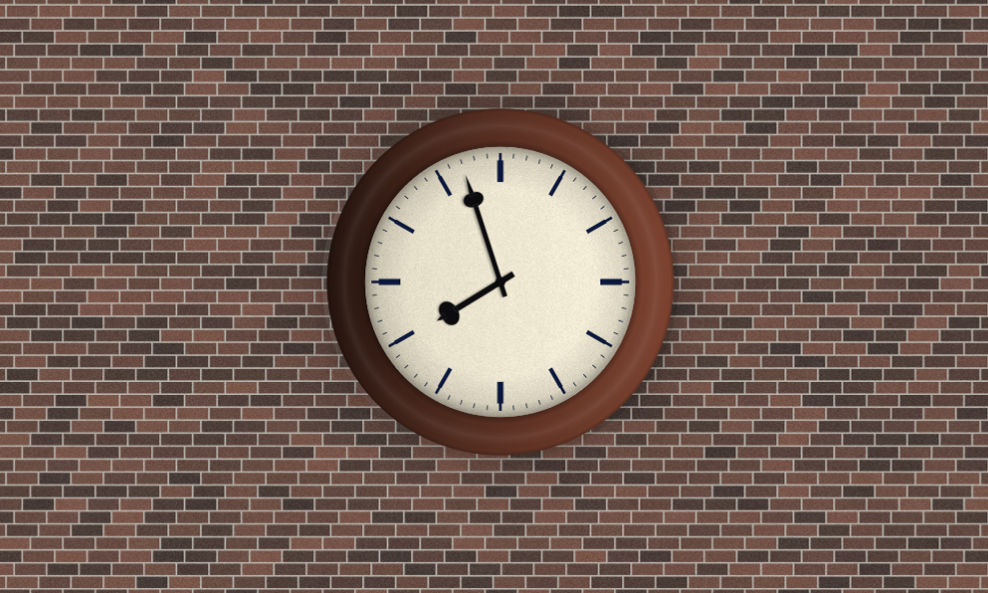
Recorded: h=7 m=57
